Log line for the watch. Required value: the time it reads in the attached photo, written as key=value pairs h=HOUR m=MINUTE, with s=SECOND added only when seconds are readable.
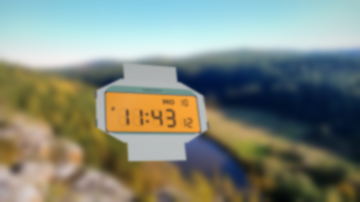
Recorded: h=11 m=43
